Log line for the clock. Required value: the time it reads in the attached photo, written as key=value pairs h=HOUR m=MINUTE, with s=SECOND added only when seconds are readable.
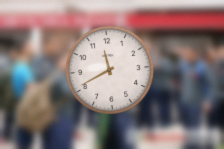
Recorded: h=11 m=41
